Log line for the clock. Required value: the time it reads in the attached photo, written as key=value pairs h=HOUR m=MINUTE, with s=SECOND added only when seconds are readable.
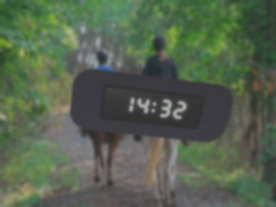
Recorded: h=14 m=32
